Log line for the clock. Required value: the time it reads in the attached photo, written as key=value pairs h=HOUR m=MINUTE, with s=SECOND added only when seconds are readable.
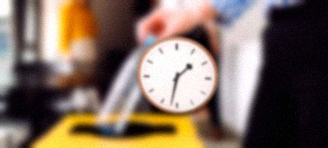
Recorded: h=1 m=32
